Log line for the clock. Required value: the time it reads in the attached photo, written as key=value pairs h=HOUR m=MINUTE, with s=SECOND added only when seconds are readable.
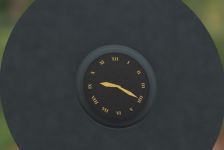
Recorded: h=9 m=20
